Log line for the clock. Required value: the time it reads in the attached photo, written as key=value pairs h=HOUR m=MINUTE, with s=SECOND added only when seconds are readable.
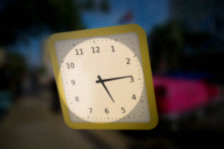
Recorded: h=5 m=14
